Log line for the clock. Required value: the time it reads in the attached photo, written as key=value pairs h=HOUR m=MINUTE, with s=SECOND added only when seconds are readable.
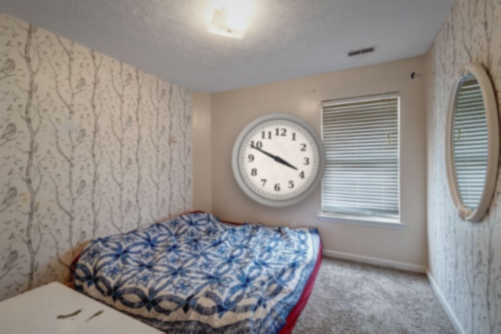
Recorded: h=3 m=49
